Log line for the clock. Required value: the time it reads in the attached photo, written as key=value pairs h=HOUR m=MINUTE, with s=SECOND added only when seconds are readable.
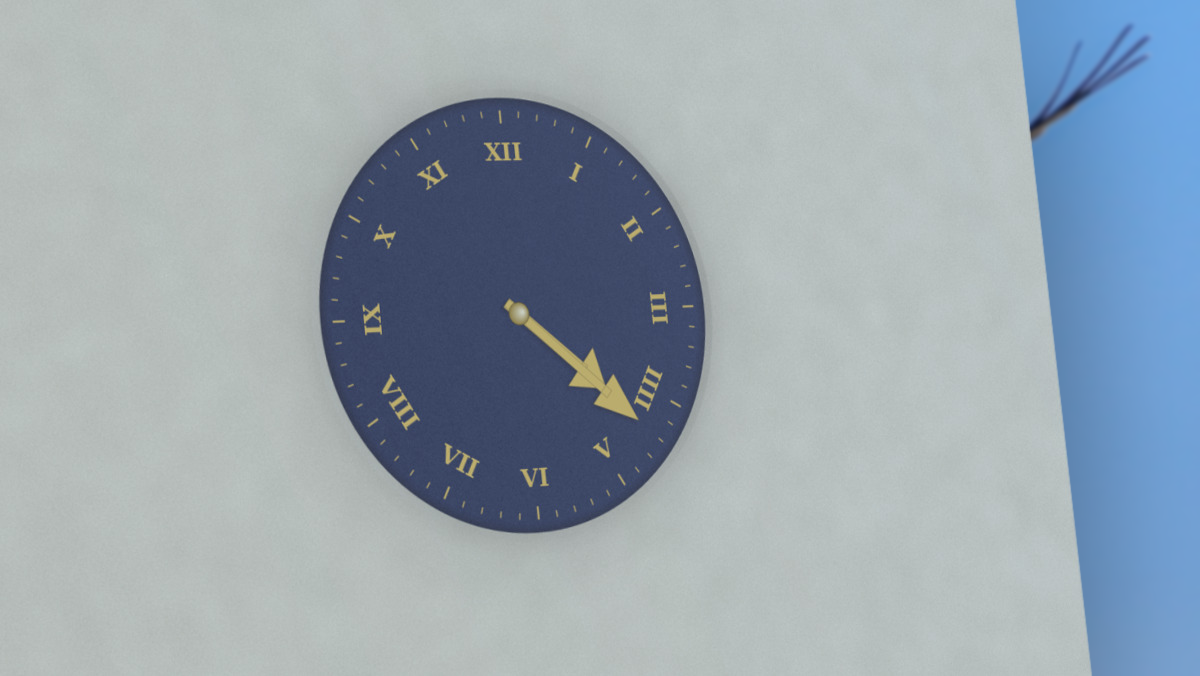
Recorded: h=4 m=22
